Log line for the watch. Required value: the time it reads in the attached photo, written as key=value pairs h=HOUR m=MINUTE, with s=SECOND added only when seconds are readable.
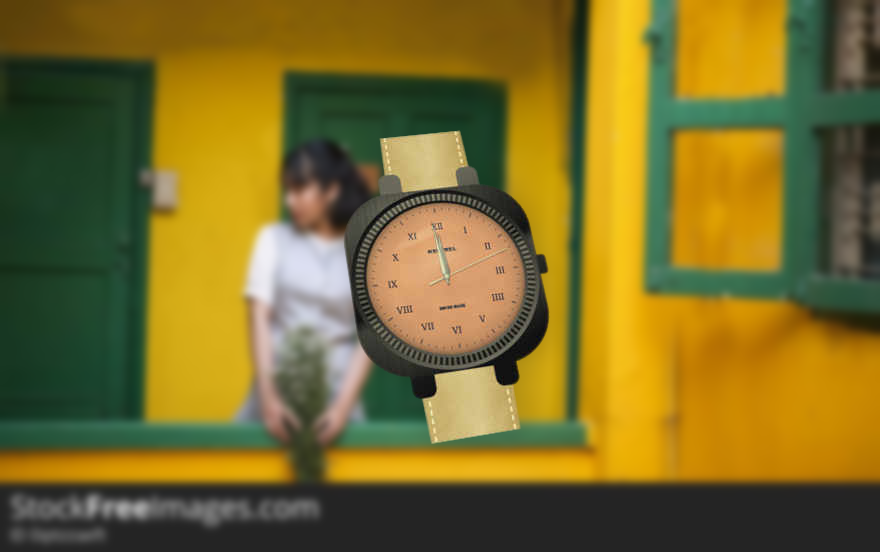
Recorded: h=11 m=59 s=12
